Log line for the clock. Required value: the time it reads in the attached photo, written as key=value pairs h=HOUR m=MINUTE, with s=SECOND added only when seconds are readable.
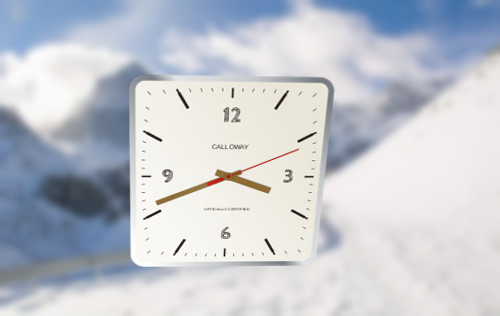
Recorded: h=3 m=41 s=11
